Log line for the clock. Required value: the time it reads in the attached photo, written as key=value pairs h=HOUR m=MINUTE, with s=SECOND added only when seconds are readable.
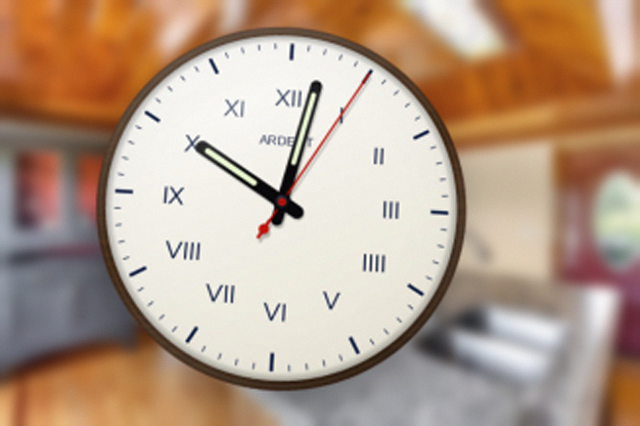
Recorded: h=10 m=2 s=5
